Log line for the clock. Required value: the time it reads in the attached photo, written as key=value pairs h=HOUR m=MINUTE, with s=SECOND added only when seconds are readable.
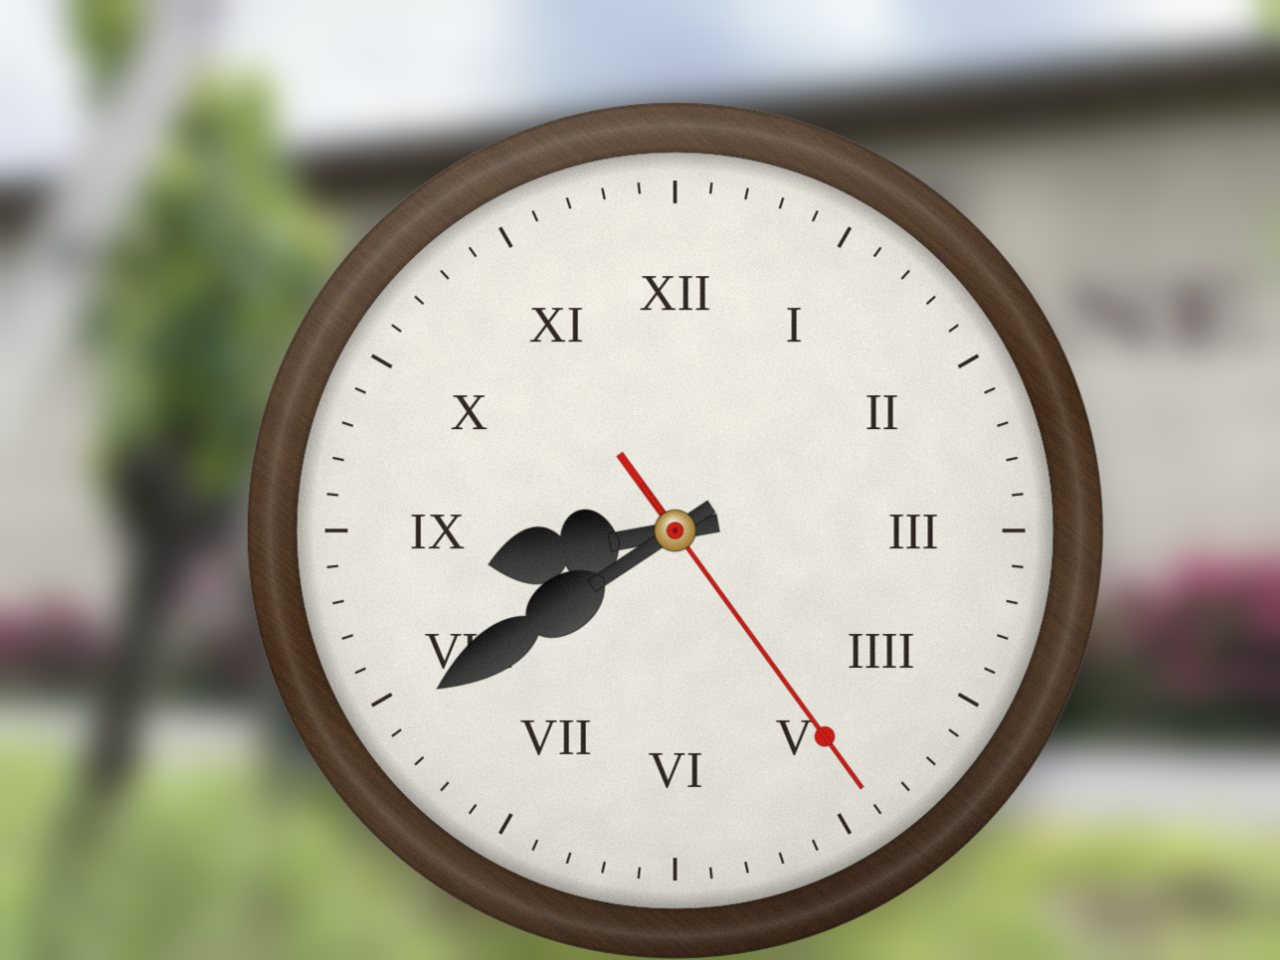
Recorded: h=8 m=39 s=24
